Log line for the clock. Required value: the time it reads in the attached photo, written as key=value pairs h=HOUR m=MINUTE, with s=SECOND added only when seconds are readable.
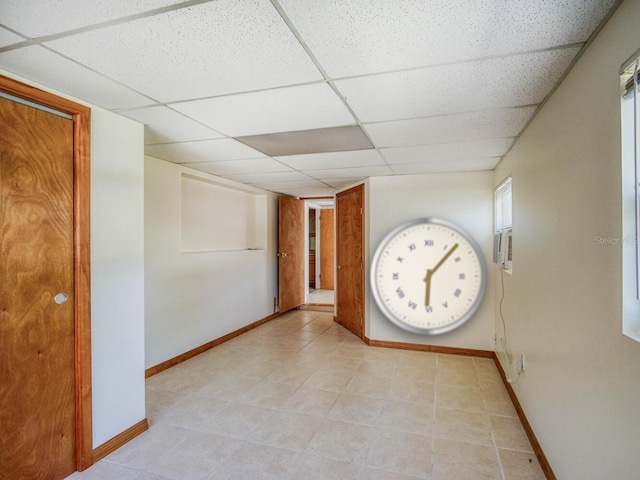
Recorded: h=6 m=7
